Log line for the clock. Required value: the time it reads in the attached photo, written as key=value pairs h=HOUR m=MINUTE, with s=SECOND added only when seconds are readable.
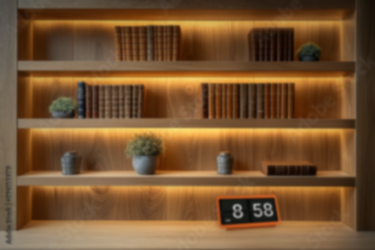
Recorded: h=8 m=58
